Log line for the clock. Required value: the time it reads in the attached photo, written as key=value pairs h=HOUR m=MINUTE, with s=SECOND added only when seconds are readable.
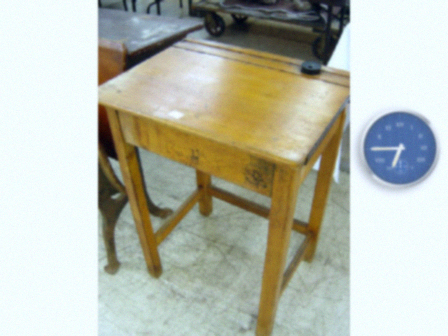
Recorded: h=6 m=45
